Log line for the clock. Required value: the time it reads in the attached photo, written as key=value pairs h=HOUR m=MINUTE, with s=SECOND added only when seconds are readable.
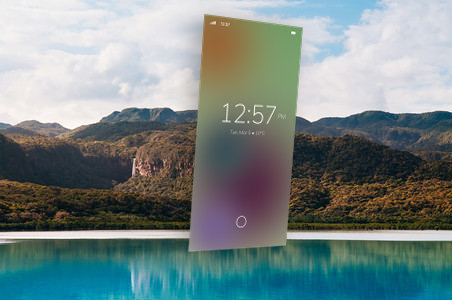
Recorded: h=12 m=57
